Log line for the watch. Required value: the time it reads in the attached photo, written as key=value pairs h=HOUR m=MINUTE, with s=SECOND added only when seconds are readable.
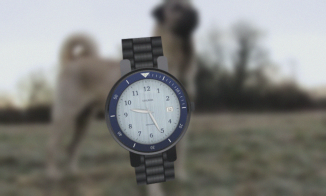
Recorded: h=9 m=26
